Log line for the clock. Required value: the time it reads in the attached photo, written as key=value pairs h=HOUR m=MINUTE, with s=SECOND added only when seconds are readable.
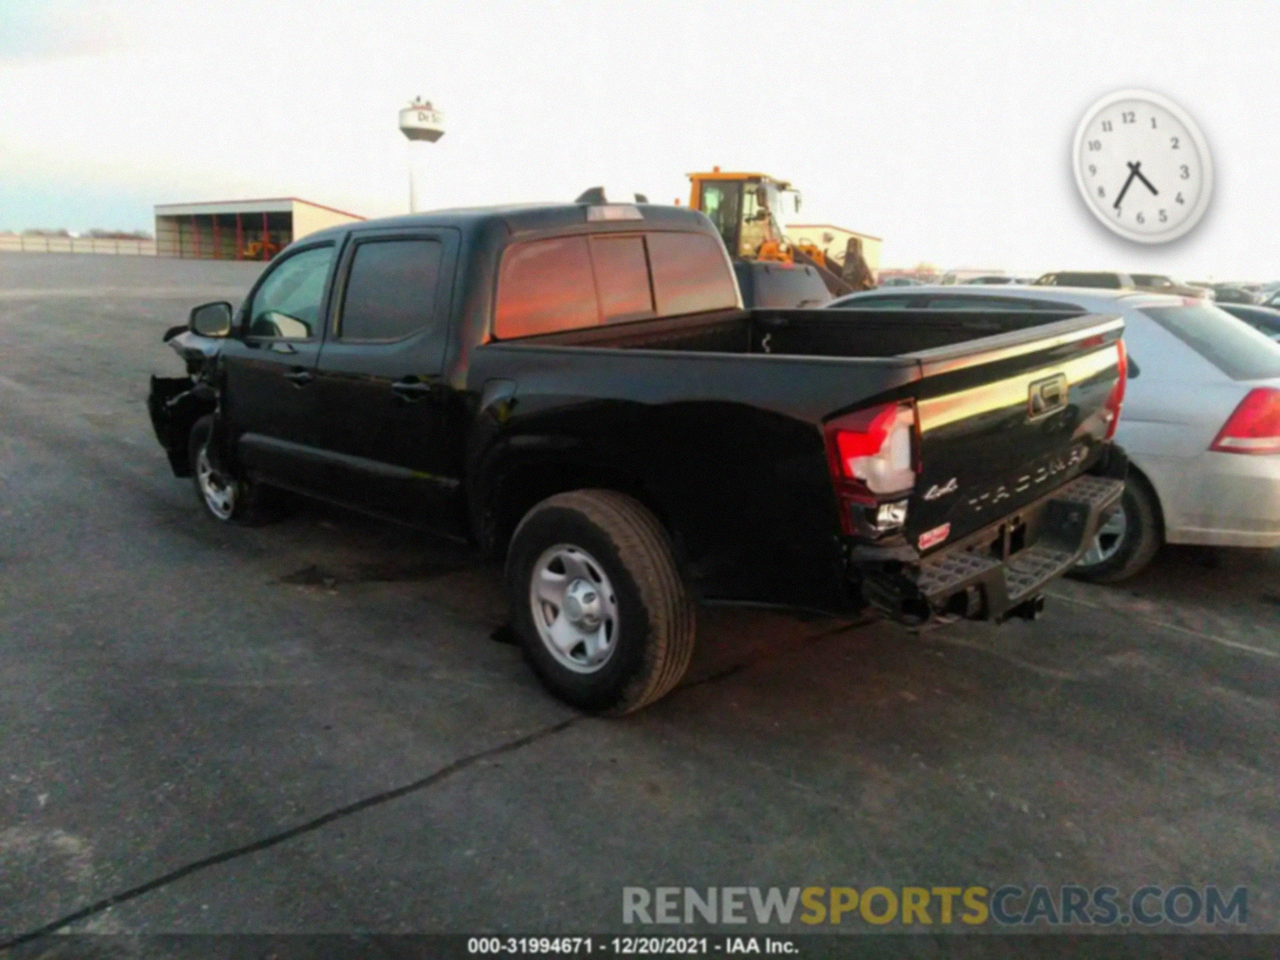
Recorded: h=4 m=36
